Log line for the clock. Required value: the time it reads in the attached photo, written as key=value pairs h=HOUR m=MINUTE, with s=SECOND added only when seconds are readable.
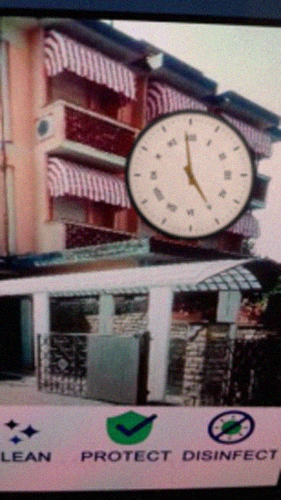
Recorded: h=4 m=59
